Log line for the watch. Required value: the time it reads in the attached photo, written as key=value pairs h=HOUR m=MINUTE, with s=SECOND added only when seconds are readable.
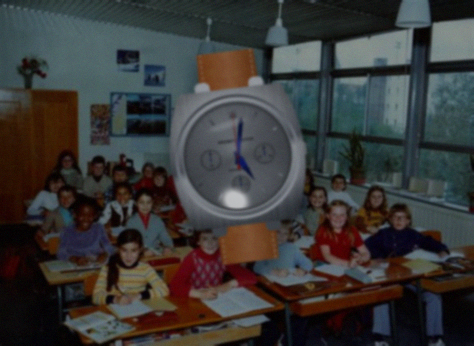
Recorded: h=5 m=2
